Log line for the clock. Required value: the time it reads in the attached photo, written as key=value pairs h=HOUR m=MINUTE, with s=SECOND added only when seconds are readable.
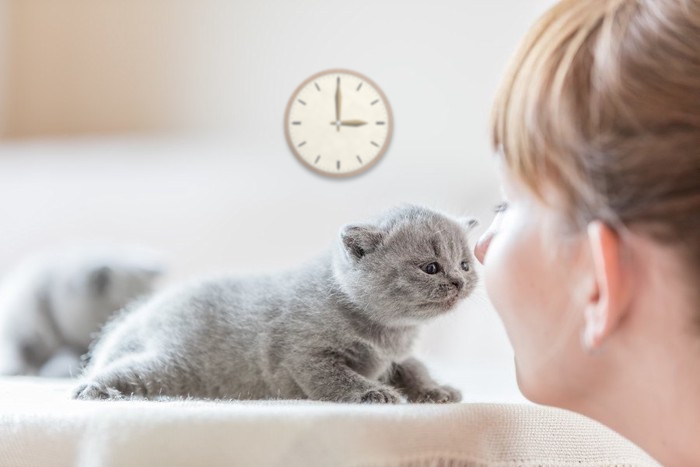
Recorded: h=3 m=0
